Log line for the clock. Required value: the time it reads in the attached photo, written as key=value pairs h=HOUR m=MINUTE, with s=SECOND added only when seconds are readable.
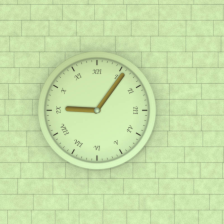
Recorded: h=9 m=6
